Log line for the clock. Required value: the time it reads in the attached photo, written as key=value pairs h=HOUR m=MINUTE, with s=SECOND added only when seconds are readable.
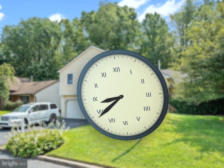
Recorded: h=8 m=39
